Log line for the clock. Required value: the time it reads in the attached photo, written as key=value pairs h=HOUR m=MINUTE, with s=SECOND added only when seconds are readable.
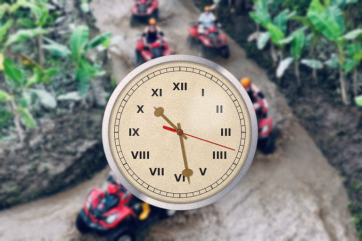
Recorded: h=10 m=28 s=18
